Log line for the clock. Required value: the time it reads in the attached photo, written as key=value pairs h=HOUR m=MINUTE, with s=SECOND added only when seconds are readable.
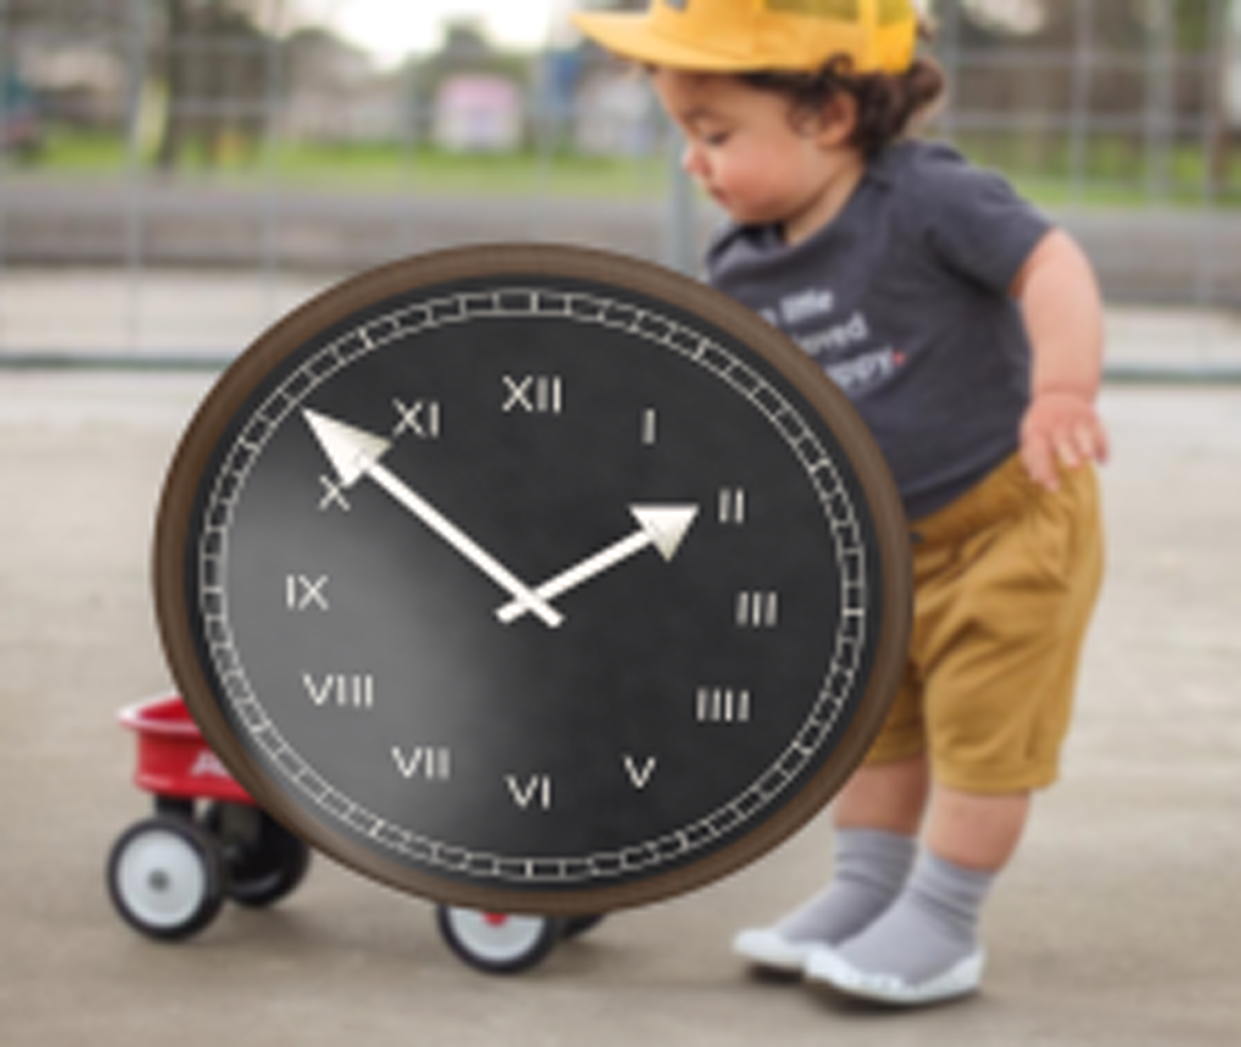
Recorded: h=1 m=52
